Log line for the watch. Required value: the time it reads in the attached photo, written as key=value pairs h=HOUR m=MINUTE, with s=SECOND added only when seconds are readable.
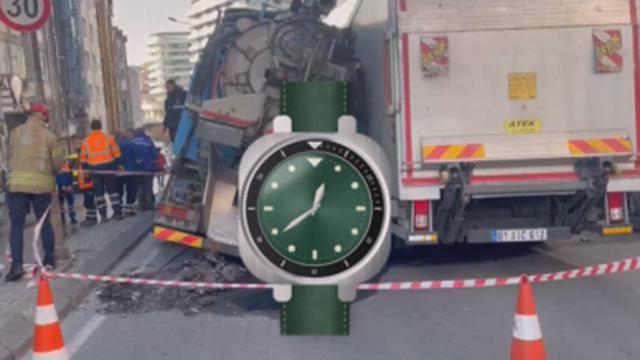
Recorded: h=12 m=39
